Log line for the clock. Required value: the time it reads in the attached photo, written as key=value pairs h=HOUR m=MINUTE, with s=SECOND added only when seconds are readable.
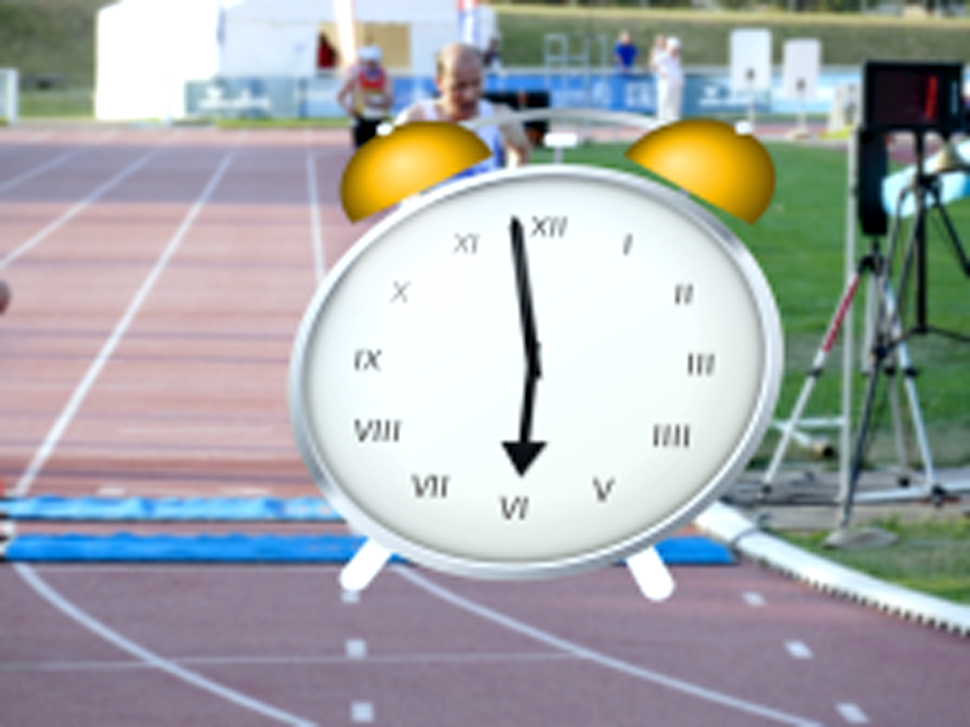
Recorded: h=5 m=58
